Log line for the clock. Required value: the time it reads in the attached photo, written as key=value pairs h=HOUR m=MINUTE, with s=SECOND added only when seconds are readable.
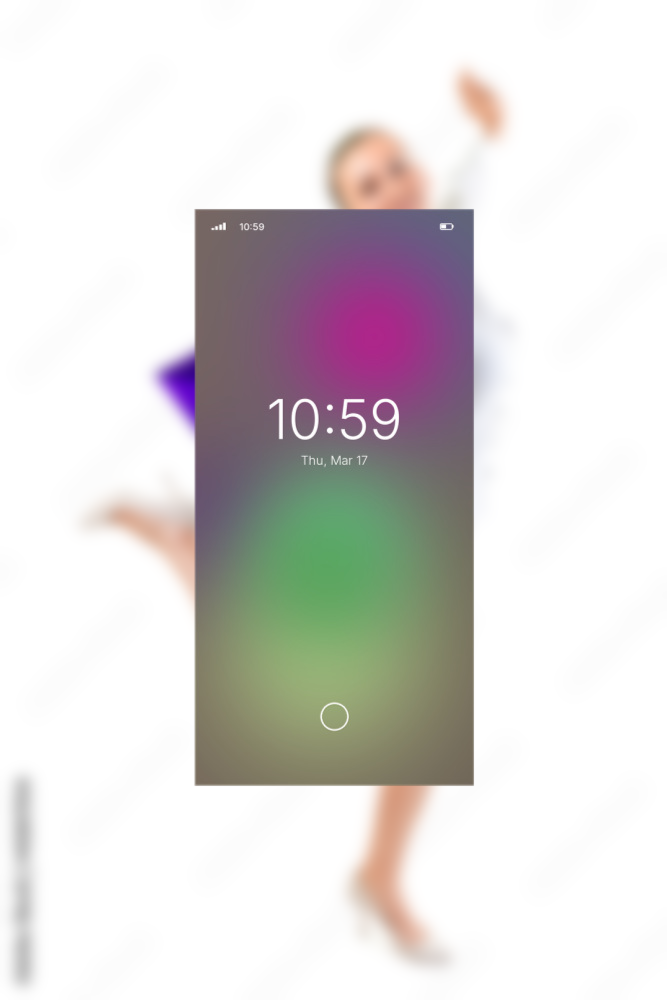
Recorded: h=10 m=59
